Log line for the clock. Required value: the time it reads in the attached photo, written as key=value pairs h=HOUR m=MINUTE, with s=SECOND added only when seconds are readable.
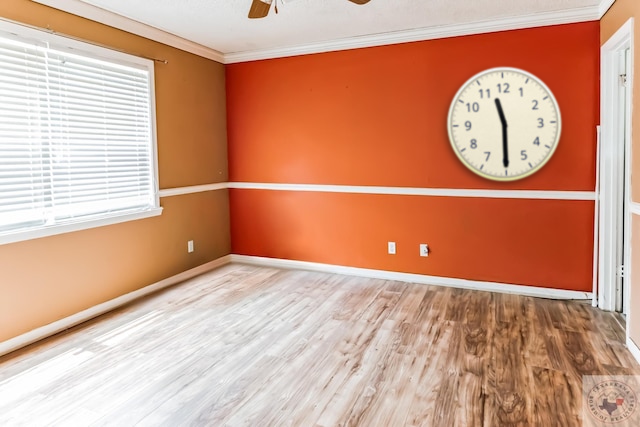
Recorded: h=11 m=30
